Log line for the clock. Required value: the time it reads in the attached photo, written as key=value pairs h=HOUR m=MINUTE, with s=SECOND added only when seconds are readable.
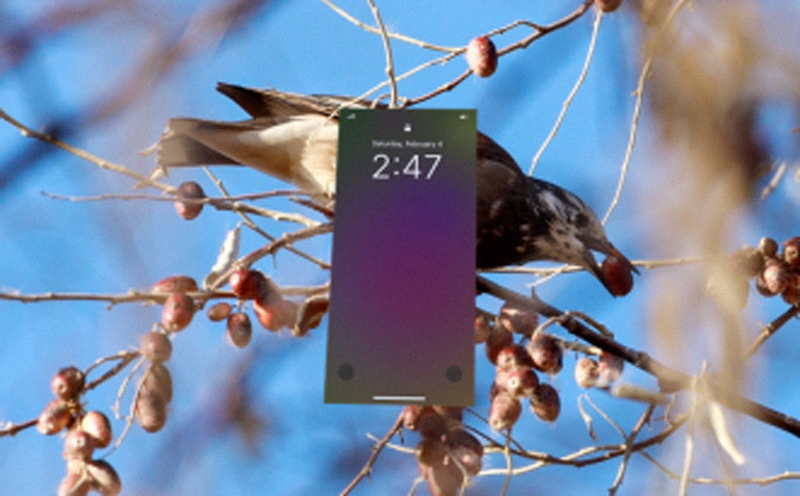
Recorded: h=2 m=47
